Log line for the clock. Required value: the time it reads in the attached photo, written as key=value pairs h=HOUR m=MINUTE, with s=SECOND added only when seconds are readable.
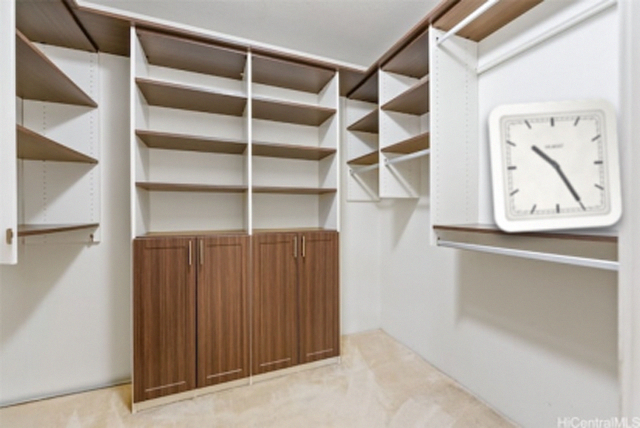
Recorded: h=10 m=25
